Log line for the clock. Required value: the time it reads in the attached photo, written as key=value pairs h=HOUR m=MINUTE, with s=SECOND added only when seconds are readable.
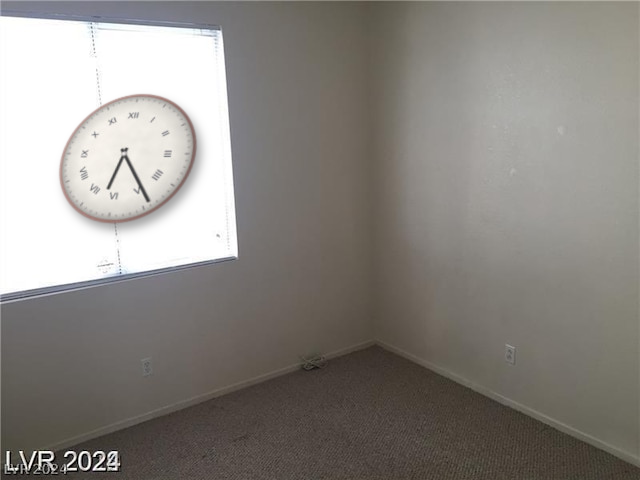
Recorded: h=6 m=24
